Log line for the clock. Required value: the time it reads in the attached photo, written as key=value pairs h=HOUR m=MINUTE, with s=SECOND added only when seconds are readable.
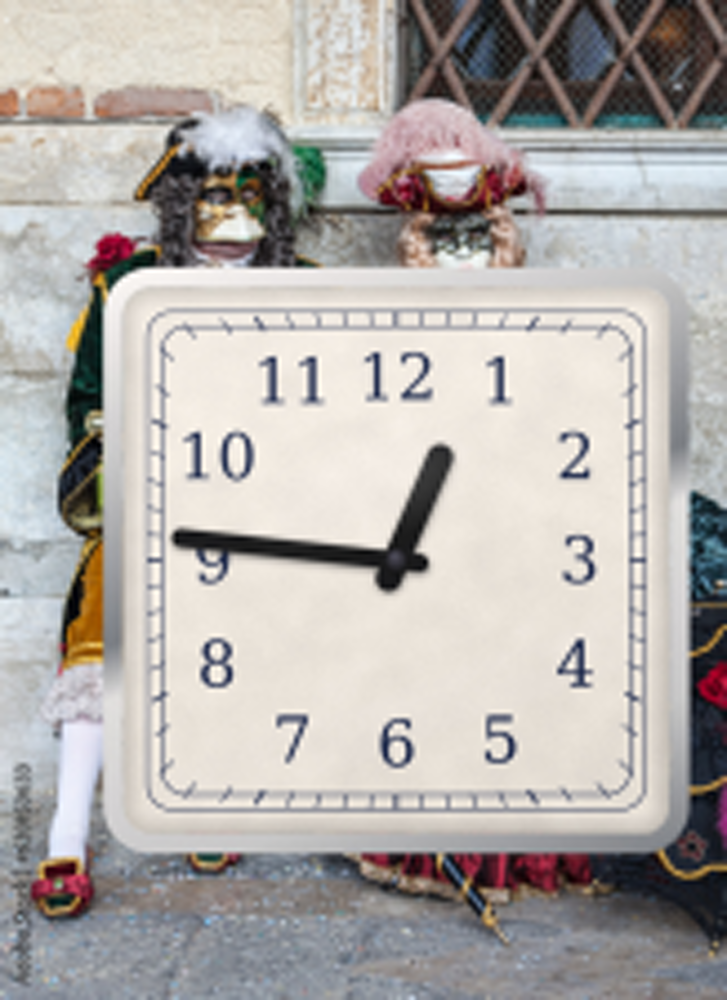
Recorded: h=12 m=46
